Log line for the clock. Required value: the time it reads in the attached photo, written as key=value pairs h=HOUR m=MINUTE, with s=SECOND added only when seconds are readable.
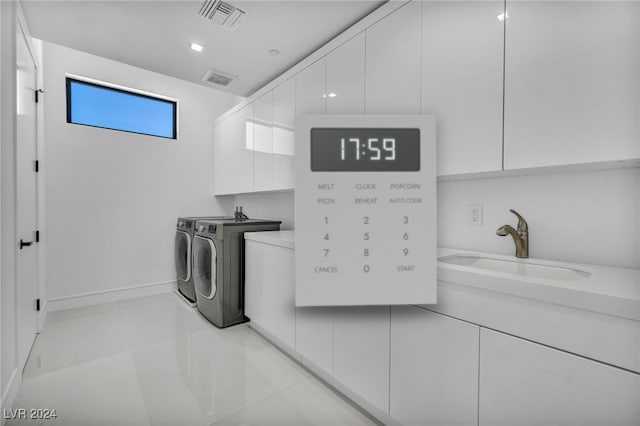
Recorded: h=17 m=59
